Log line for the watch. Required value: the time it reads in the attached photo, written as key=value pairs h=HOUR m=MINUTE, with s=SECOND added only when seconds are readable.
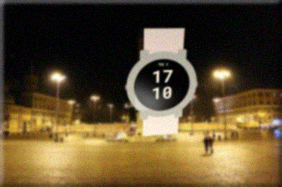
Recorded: h=17 m=10
